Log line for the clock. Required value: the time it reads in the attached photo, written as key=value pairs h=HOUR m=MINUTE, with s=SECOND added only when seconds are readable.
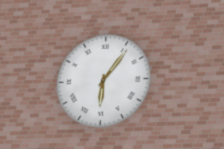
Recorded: h=6 m=6
